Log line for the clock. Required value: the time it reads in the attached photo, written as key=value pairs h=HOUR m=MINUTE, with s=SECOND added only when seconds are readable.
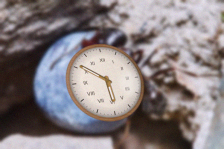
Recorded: h=5 m=51
